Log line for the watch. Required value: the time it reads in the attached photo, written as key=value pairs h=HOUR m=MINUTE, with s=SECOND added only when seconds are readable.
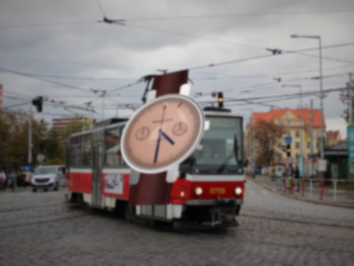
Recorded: h=4 m=30
